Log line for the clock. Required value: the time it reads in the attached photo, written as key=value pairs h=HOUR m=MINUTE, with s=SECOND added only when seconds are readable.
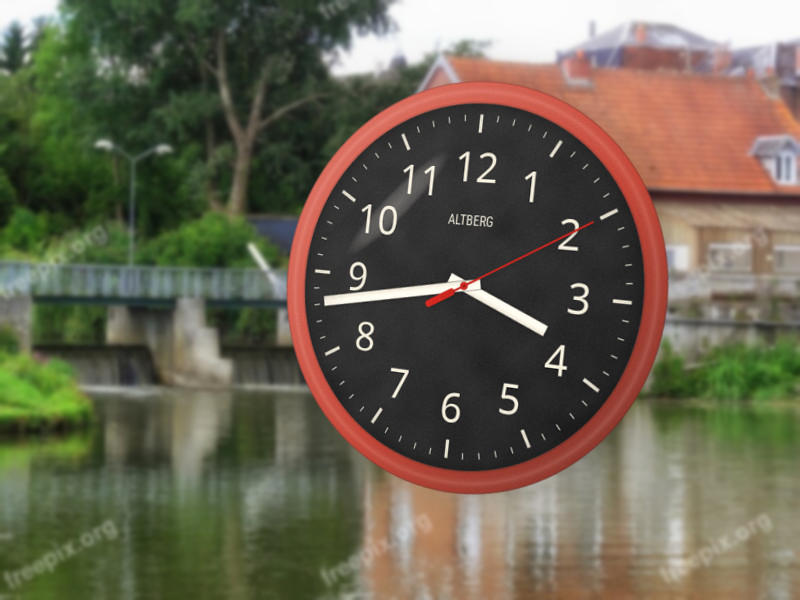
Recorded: h=3 m=43 s=10
